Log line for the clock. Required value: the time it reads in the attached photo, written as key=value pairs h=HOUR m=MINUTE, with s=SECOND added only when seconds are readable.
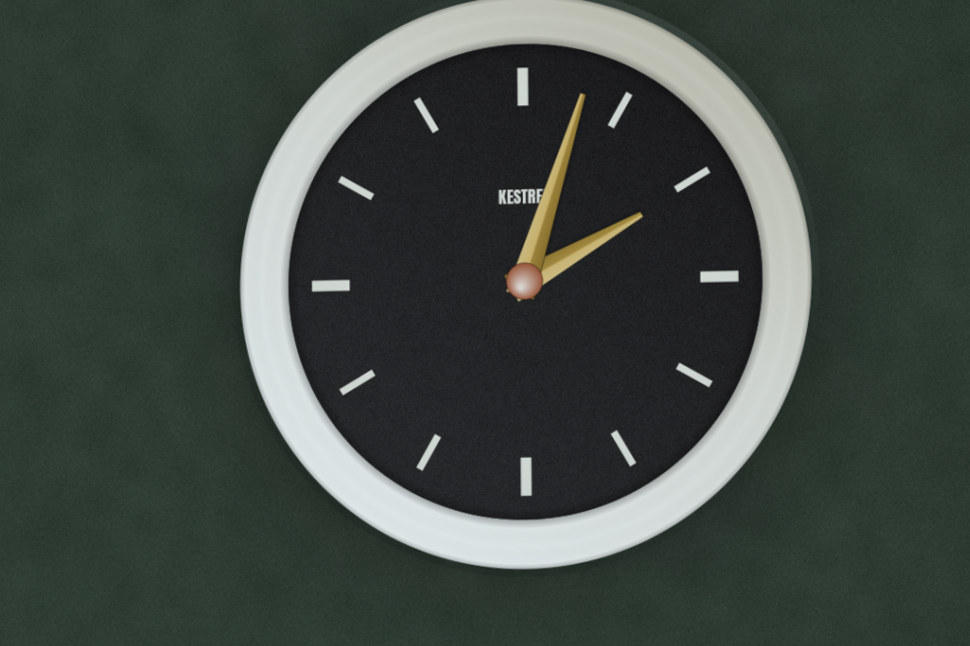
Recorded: h=2 m=3
